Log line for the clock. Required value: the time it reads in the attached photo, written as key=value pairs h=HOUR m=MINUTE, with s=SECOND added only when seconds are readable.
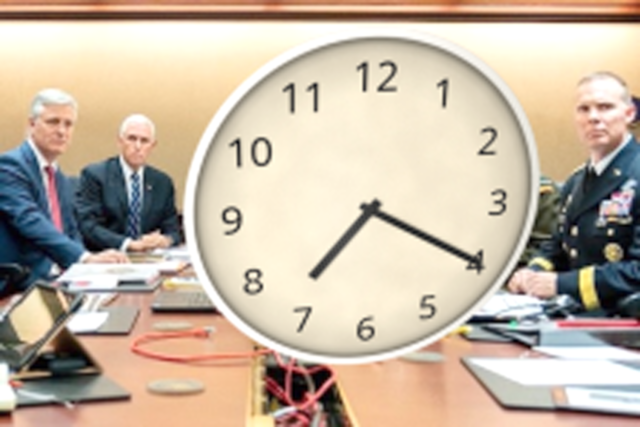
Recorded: h=7 m=20
